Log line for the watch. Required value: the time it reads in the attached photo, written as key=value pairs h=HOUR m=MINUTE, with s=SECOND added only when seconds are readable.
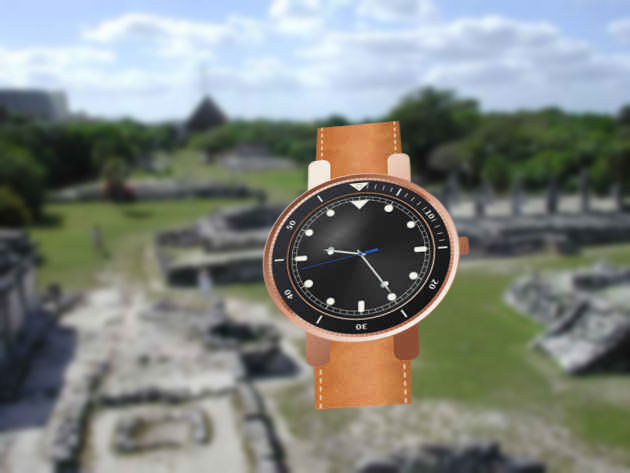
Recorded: h=9 m=24 s=43
